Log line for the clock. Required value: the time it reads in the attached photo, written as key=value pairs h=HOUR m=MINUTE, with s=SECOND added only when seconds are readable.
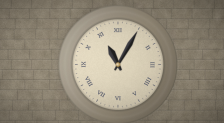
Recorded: h=11 m=5
